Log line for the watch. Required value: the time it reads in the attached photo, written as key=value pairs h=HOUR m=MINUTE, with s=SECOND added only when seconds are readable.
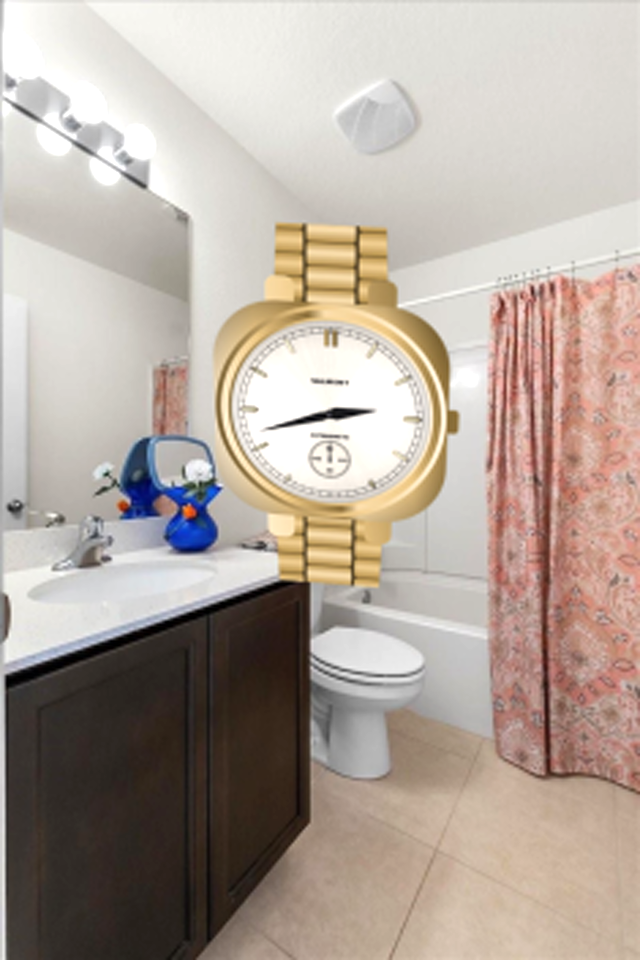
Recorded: h=2 m=42
